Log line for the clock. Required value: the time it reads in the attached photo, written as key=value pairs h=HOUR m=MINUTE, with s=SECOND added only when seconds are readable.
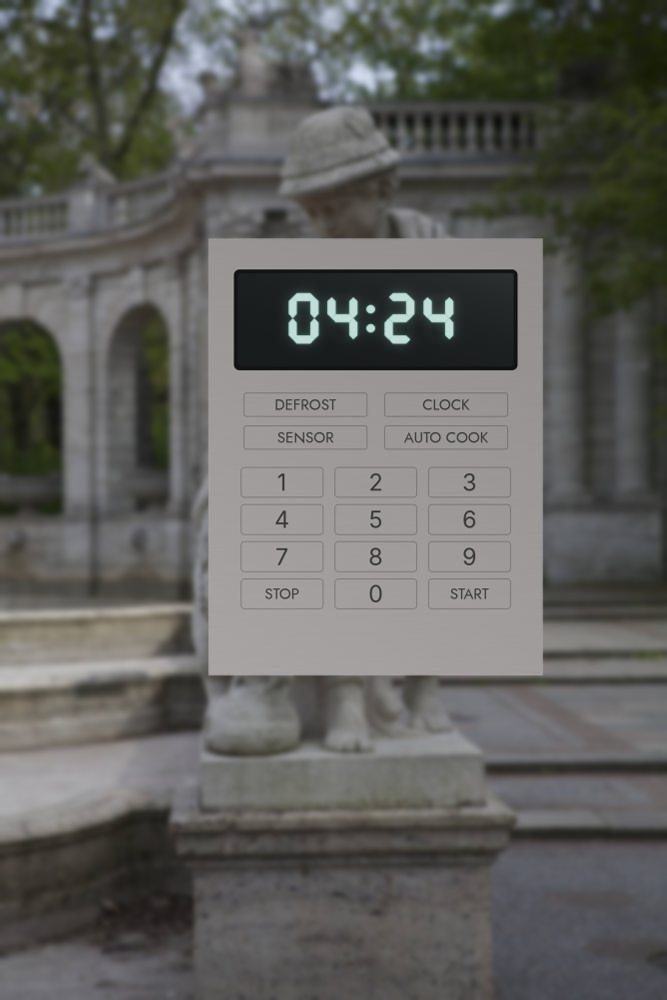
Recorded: h=4 m=24
